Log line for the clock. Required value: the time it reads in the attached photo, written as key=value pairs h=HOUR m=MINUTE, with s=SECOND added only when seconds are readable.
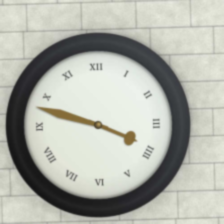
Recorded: h=3 m=48
